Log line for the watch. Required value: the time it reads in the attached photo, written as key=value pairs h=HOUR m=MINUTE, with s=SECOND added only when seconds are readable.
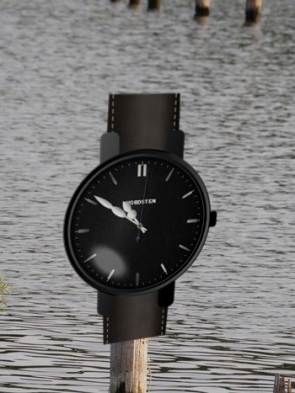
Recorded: h=10 m=51 s=1
